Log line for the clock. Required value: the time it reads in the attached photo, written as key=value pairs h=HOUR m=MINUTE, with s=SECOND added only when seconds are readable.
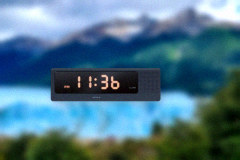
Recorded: h=11 m=36
